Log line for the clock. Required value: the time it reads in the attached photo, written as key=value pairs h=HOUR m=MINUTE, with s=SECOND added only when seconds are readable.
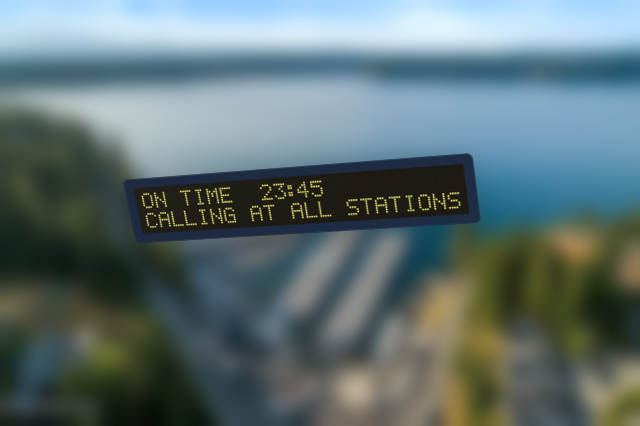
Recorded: h=23 m=45
